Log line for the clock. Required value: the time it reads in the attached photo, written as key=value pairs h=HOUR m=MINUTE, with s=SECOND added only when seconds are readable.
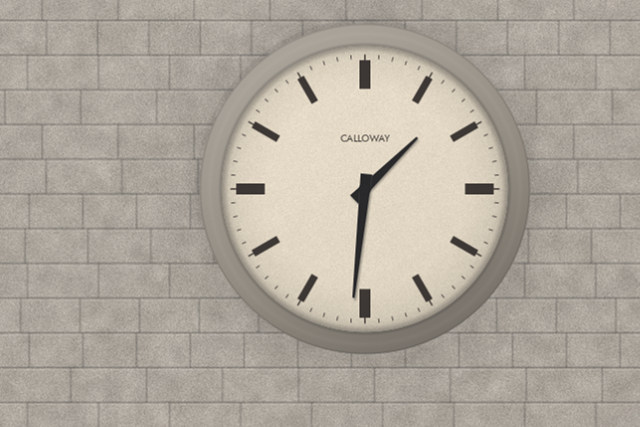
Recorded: h=1 m=31
